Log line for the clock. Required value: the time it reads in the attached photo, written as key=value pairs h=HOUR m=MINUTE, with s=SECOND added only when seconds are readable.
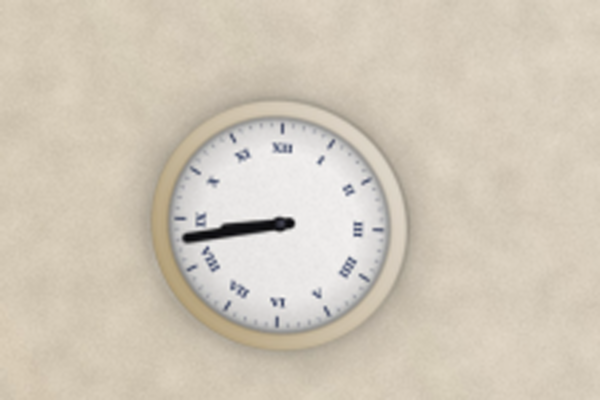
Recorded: h=8 m=43
